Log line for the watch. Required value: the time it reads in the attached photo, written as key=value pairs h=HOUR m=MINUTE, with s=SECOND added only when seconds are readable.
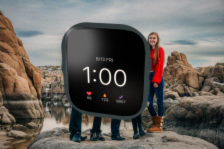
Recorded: h=1 m=0
